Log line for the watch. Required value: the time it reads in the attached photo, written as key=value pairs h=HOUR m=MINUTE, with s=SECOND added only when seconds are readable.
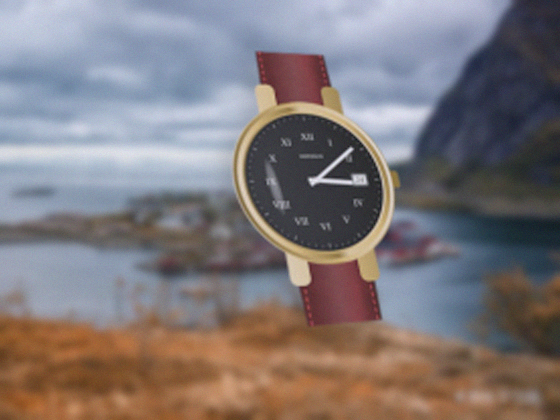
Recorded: h=3 m=9
